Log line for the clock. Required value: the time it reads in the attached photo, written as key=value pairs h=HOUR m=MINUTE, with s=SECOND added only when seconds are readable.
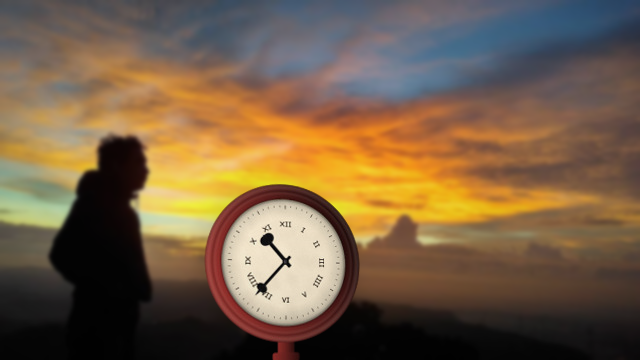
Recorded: h=10 m=37
